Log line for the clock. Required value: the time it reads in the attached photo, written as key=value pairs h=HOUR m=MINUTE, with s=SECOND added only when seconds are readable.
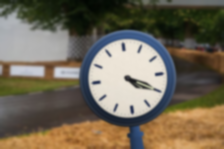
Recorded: h=4 m=20
